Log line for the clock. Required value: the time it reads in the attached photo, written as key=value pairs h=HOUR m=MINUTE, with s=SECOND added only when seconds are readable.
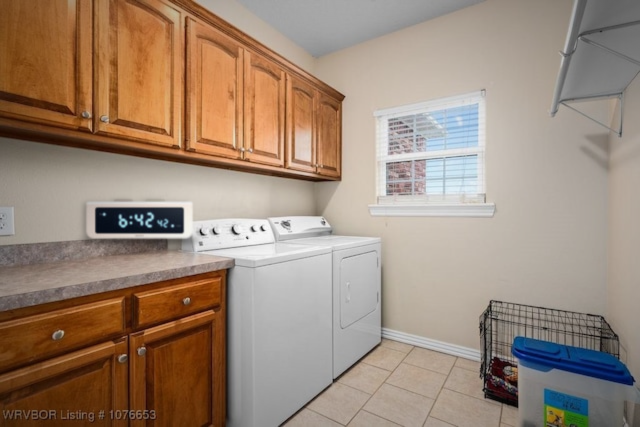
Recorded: h=6 m=42
